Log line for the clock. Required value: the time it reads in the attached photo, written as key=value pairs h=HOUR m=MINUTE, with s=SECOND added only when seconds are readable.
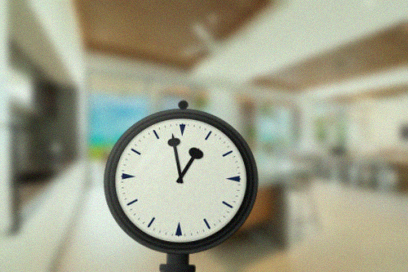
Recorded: h=12 m=58
